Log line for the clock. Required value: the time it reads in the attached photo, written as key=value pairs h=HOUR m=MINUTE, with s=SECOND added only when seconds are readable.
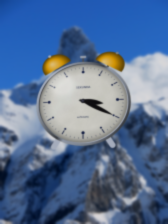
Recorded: h=3 m=20
